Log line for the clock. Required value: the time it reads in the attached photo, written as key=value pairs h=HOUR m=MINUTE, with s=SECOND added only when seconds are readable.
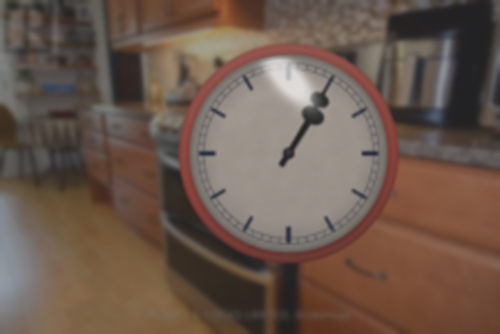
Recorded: h=1 m=5
